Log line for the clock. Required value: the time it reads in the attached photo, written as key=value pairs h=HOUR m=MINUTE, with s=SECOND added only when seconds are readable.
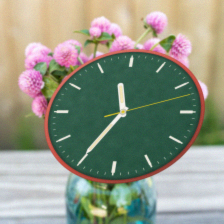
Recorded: h=11 m=35 s=12
